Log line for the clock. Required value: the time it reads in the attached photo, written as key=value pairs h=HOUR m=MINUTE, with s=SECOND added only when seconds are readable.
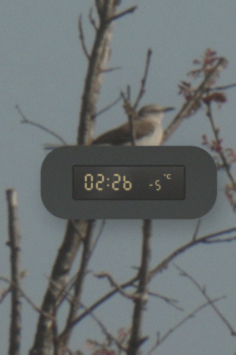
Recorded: h=2 m=26
